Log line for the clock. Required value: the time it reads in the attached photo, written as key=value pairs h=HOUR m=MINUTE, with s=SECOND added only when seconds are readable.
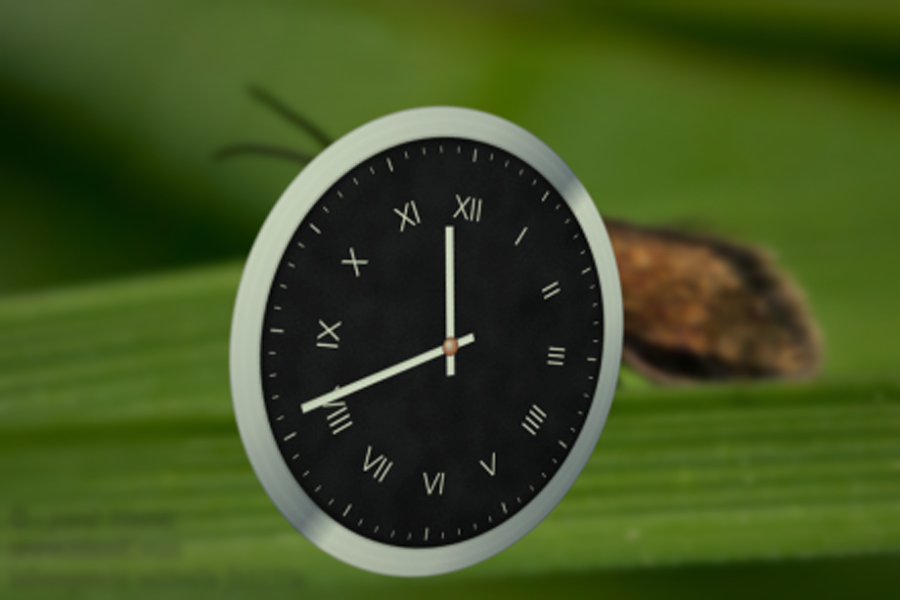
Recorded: h=11 m=41
